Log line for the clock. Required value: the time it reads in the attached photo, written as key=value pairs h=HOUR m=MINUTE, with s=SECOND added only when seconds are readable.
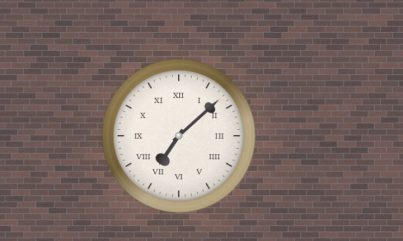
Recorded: h=7 m=8
